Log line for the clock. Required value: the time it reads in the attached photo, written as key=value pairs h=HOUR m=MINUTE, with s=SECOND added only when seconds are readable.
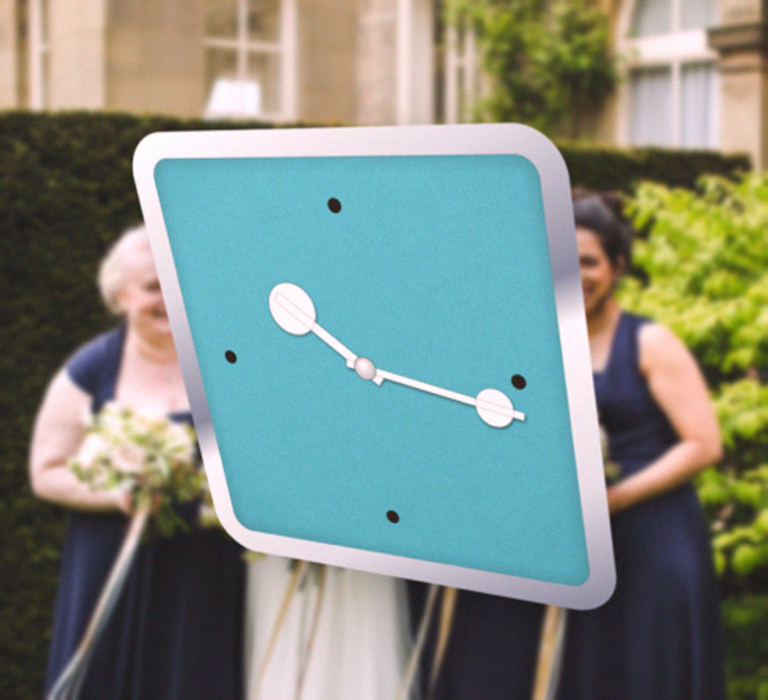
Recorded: h=10 m=17
